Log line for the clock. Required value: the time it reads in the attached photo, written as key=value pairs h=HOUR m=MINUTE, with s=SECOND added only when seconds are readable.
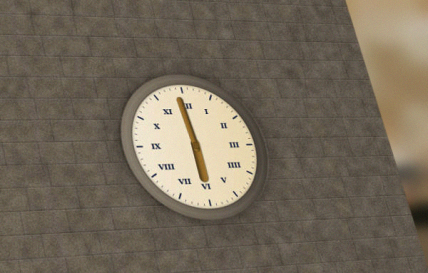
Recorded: h=5 m=59
